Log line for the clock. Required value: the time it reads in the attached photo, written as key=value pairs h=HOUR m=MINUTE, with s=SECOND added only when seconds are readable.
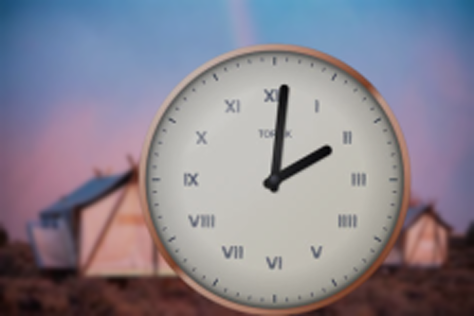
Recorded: h=2 m=1
